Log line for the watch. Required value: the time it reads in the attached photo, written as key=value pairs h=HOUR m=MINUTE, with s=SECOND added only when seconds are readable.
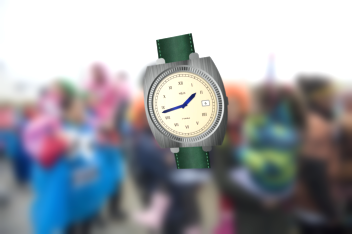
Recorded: h=1 m=43
